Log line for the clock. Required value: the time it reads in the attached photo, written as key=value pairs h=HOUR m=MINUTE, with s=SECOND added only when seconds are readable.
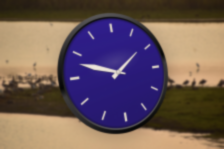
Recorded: h=1 m=48
